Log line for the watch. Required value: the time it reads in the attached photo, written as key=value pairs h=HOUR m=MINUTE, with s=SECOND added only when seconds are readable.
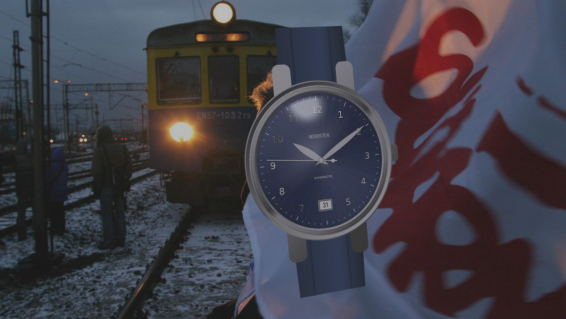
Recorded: h=10 m=9 s=46
